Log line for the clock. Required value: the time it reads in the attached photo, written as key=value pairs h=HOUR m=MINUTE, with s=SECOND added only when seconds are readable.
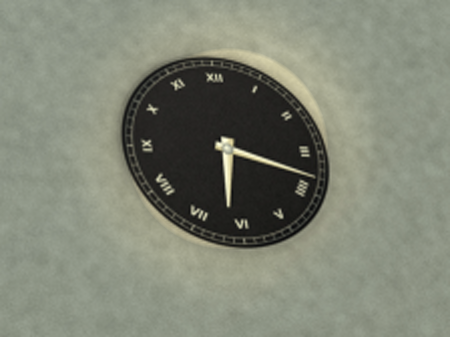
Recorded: h=6 m=18
